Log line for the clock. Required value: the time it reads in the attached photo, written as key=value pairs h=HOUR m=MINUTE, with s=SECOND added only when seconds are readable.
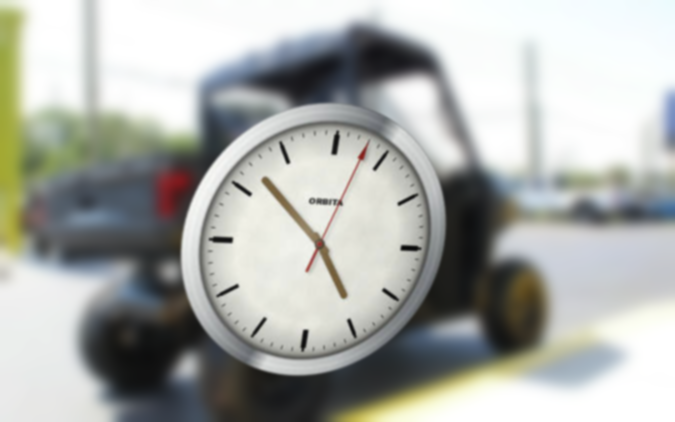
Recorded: h=4 m=52 s=3
